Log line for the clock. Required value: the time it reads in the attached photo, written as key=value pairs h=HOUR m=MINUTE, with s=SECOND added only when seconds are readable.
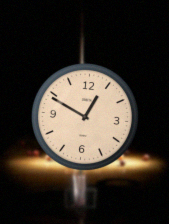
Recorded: h=12 m=49
